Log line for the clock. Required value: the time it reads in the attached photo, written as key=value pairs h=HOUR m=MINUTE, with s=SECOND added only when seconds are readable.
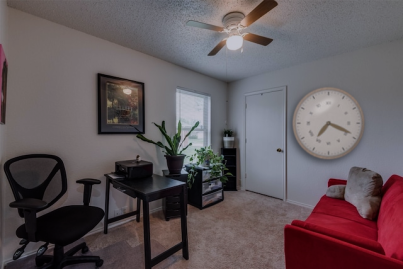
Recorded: h=7 m=19
